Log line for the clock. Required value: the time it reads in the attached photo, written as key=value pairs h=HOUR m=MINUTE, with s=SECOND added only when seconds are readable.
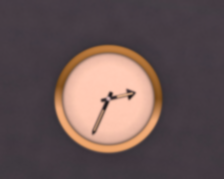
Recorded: h=2 m=34
